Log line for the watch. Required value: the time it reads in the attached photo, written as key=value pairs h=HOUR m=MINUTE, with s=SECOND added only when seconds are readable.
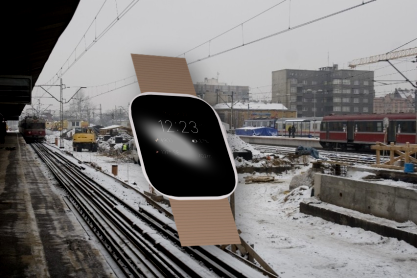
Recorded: h=12 m=23
